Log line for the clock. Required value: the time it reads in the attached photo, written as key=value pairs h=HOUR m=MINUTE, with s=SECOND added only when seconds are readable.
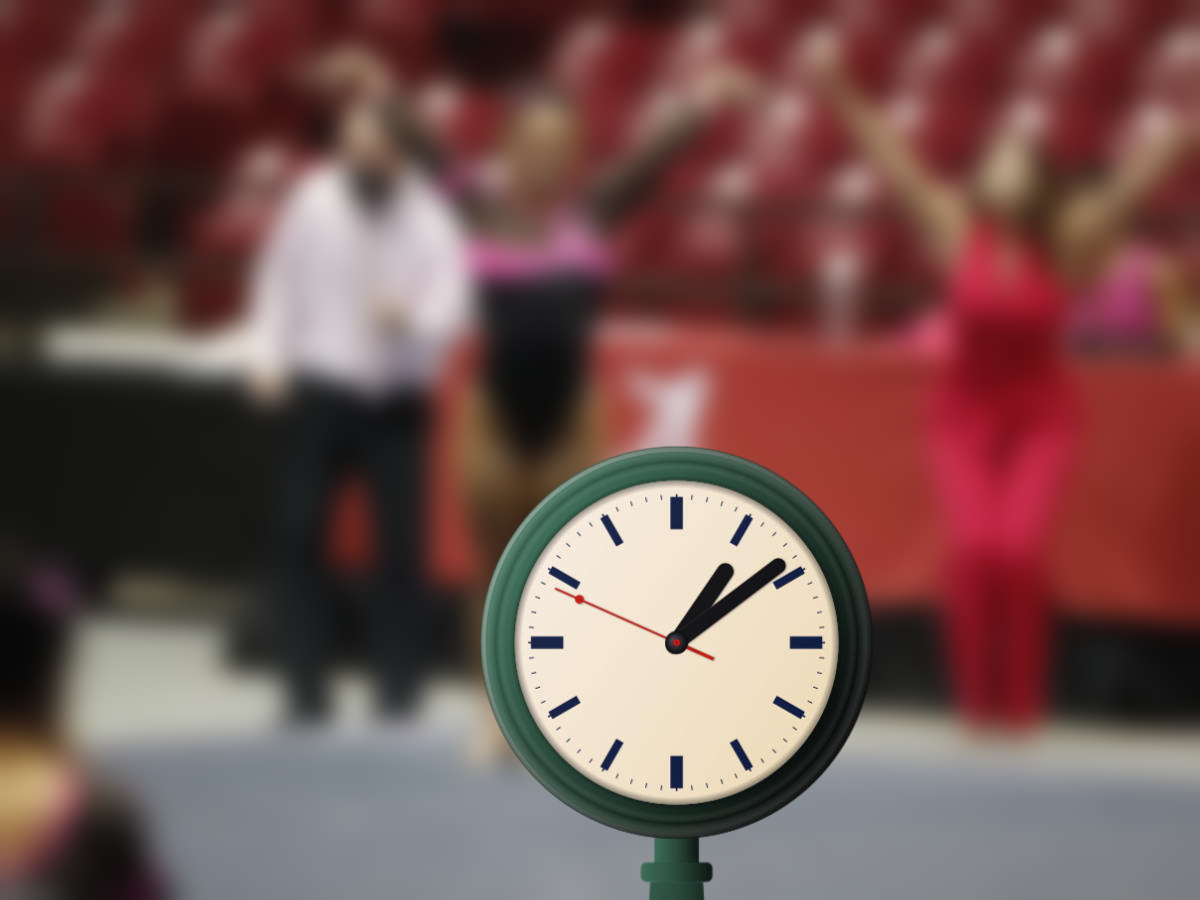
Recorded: h=1 m=8 s=49
